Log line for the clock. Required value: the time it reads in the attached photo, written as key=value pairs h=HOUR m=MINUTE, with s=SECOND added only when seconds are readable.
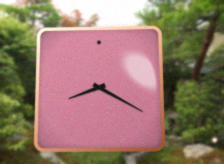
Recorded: h=8 m=20
